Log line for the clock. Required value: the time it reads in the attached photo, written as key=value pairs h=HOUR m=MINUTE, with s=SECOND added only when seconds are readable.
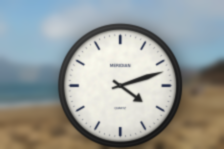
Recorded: h=4 m=12
